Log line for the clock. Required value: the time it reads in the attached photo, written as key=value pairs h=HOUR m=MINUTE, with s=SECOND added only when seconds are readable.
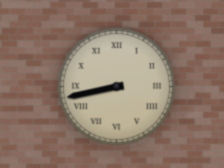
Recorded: h=8 m=43
